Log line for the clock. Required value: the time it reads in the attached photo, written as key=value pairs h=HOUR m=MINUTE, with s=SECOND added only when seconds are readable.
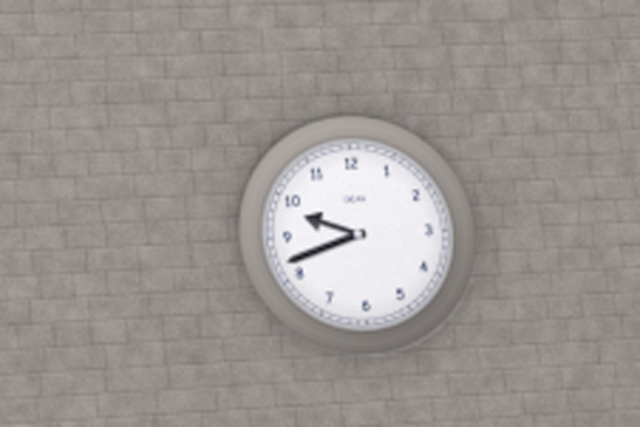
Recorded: h=9 m=42
